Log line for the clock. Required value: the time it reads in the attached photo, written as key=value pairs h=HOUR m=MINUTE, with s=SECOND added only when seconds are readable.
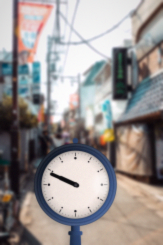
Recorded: h=9 m=49
